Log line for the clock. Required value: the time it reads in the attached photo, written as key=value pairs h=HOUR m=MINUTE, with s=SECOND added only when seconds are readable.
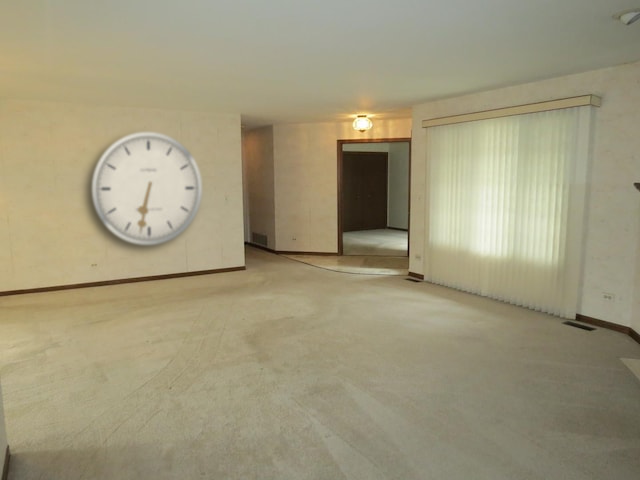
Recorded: h=6 m=32
